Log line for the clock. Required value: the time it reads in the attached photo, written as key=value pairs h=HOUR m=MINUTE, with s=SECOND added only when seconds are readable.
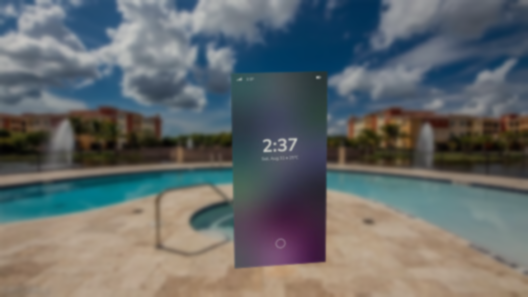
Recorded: h=2 m=37
